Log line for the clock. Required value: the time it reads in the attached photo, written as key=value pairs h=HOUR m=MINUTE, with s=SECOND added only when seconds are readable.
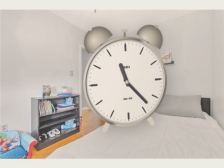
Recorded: h=11 m=23
